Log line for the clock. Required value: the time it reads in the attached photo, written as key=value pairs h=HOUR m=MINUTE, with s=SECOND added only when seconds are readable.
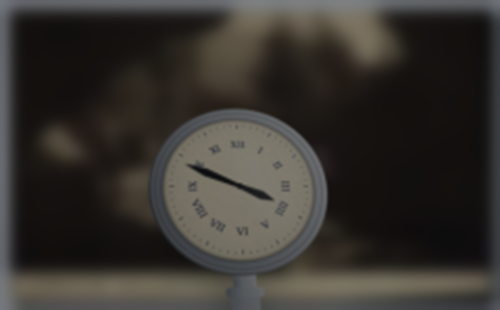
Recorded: h=3 m=49
